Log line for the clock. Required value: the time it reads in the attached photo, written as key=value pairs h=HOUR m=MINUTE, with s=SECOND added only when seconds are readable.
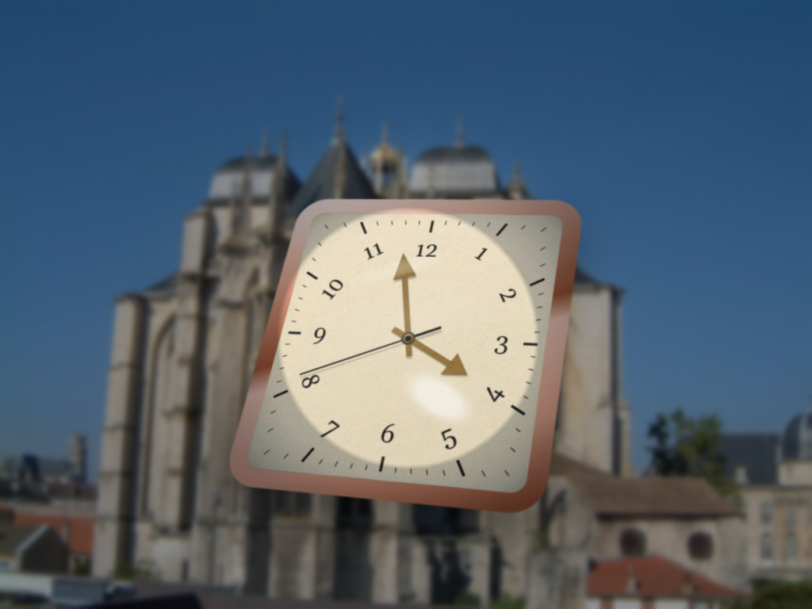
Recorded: h=3 m=57 s=41
